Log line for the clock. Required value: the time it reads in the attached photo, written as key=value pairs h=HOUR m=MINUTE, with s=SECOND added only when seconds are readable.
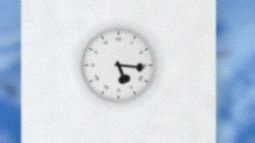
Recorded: h=5 m=16
